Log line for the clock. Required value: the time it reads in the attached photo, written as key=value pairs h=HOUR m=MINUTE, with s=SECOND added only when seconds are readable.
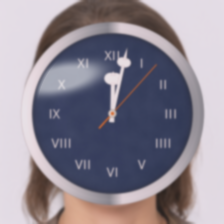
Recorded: h=12 m=2 s=7
